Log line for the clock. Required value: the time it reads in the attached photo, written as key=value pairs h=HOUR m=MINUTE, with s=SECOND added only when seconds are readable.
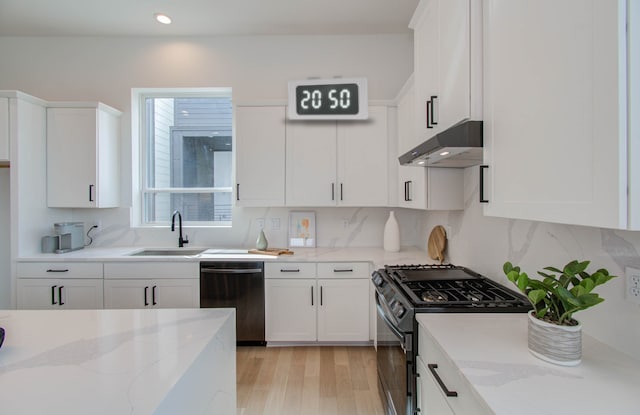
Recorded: h=20 m=50
